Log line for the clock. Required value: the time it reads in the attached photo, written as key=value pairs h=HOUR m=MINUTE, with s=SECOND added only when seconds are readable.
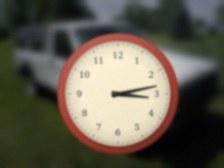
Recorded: h=3 m=13
